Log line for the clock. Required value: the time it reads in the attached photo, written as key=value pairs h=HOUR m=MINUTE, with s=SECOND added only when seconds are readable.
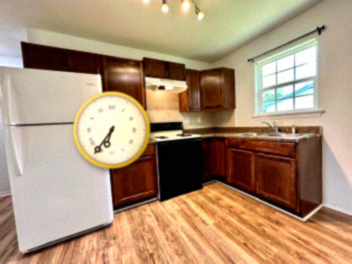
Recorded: h=6 m=36
